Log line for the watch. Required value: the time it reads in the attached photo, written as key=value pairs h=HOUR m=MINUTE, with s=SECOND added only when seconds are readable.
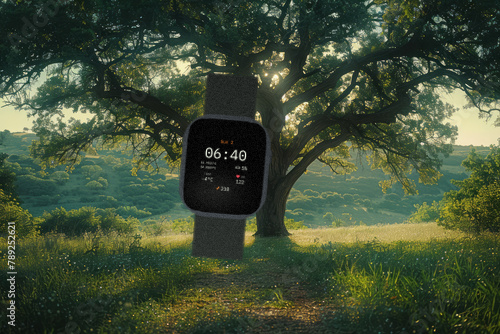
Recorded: h=6 m=40
